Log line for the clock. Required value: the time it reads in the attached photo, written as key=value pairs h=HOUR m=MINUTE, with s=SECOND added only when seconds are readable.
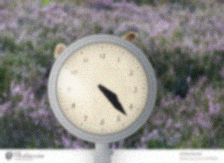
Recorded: h=4 m=23
